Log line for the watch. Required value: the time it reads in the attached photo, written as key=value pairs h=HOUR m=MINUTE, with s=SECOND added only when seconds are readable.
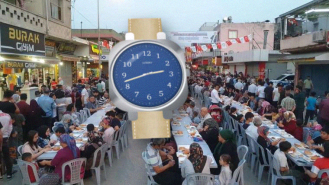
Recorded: h=2 m=42
